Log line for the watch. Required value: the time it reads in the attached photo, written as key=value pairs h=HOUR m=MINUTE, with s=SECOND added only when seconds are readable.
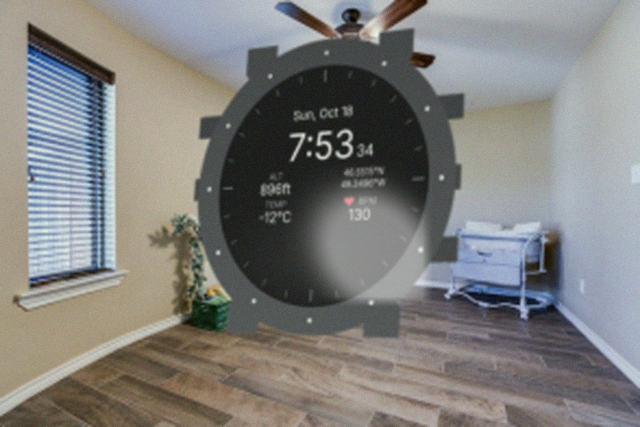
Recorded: h=7 m=53
